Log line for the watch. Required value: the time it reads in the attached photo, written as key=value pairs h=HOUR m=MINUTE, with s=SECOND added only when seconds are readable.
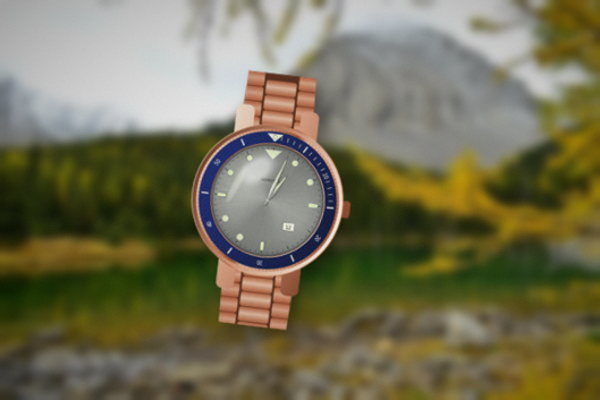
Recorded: h=1 m=3
